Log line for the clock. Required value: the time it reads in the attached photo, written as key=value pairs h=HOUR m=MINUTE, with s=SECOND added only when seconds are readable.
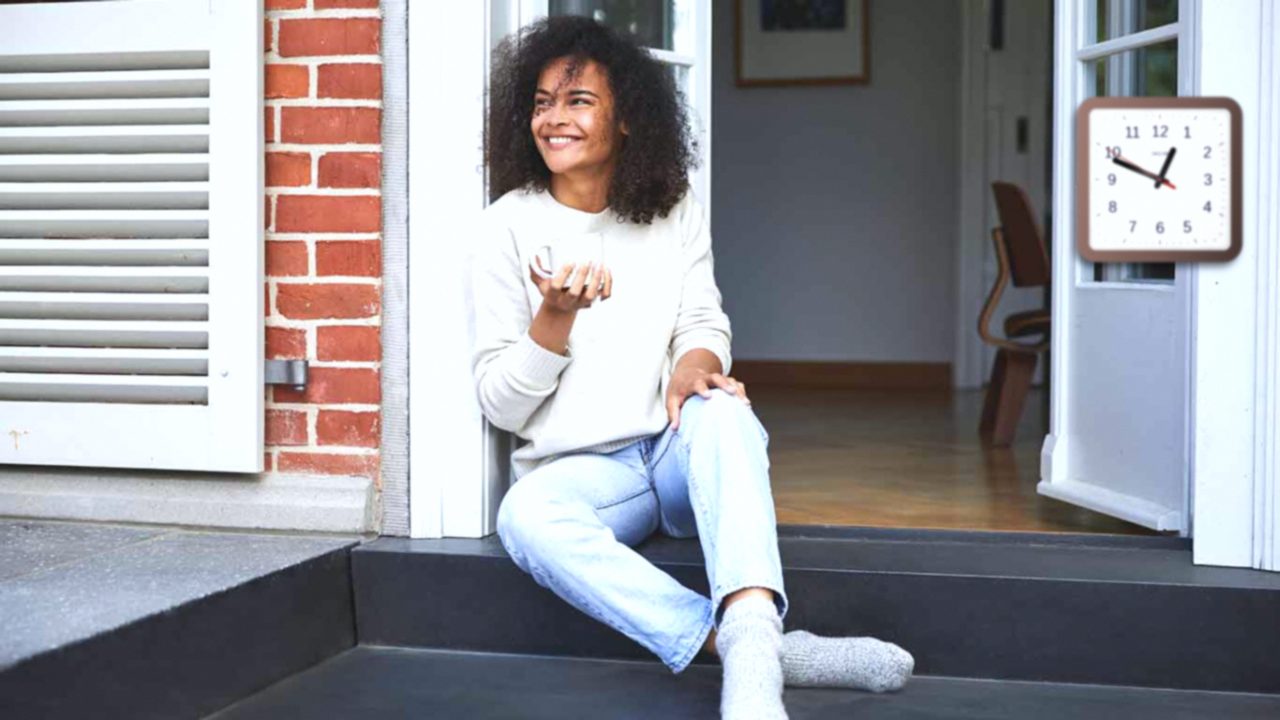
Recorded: h=12 m=48 s=50
